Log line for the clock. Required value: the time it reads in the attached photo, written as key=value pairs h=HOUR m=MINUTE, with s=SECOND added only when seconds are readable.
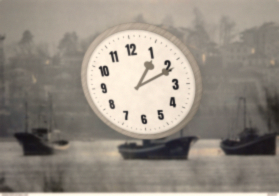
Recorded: h=1 m=11
